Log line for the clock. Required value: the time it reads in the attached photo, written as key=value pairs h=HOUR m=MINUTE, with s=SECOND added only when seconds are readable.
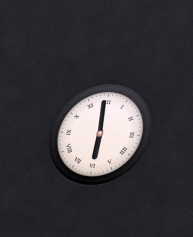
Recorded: h=5 m=59
